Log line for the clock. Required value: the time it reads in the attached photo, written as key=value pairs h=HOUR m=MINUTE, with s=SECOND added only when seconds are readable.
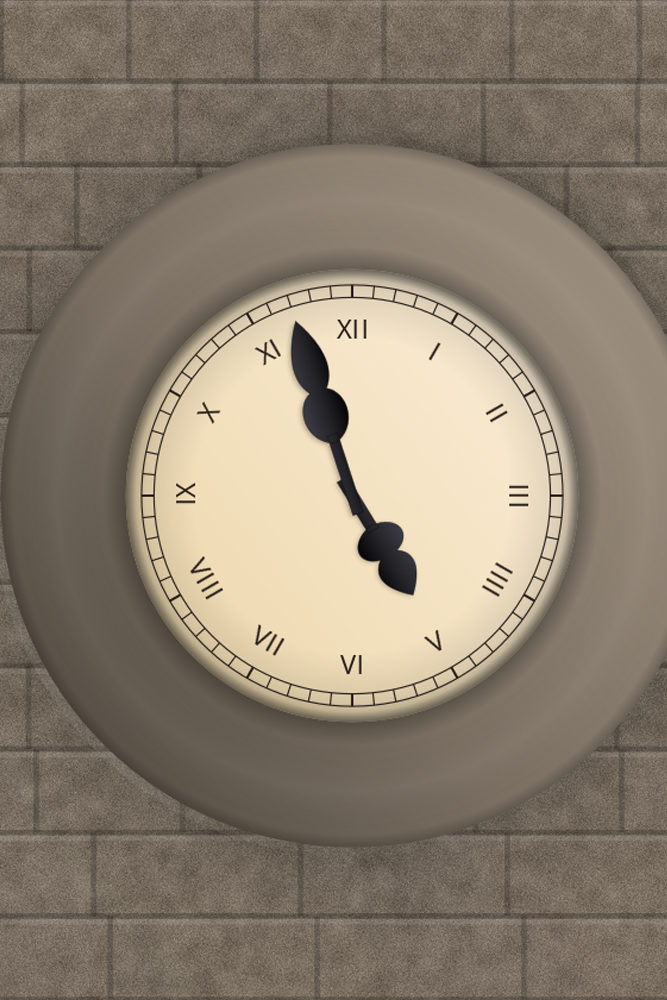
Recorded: h=4 m=57
